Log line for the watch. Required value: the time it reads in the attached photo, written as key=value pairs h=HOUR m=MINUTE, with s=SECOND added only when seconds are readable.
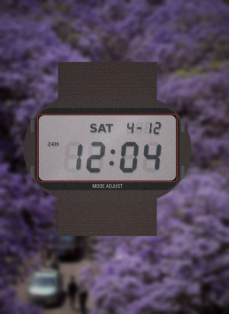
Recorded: h=12 m=4
